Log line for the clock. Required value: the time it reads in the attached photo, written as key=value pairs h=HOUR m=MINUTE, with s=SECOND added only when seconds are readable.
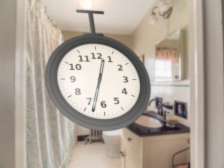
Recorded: h=12 m=33
